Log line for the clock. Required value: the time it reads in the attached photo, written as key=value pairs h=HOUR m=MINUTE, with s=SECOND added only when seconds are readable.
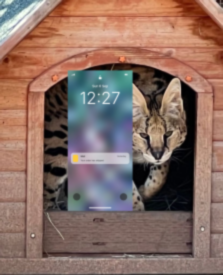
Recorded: h=12 m=27
